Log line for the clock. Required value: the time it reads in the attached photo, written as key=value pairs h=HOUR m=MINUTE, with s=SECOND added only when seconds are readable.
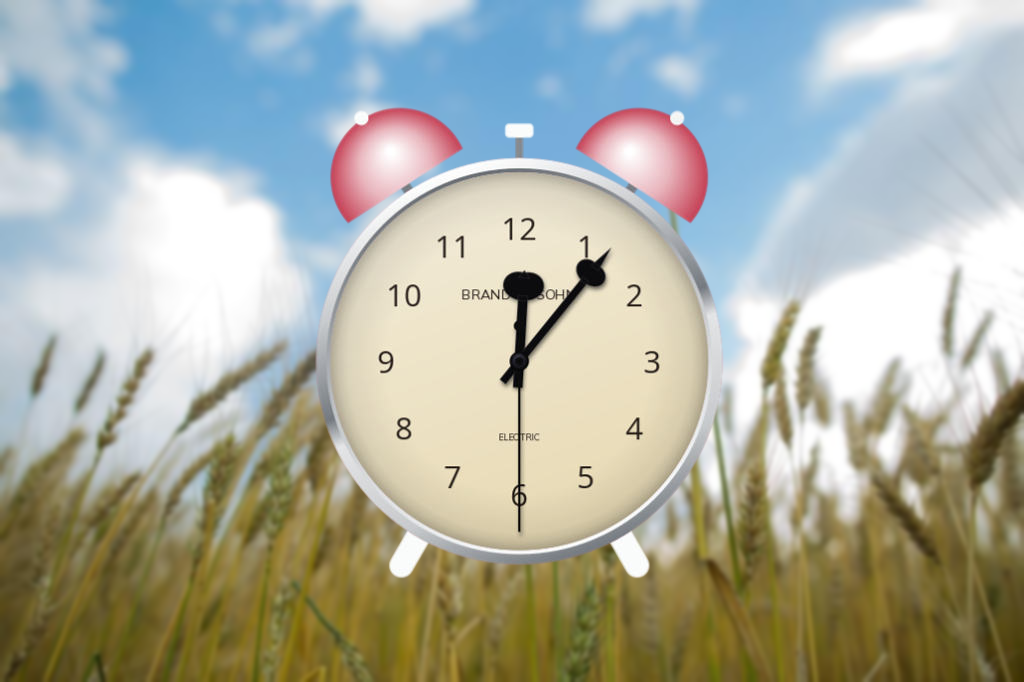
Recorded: h=12 m=6 s=30
